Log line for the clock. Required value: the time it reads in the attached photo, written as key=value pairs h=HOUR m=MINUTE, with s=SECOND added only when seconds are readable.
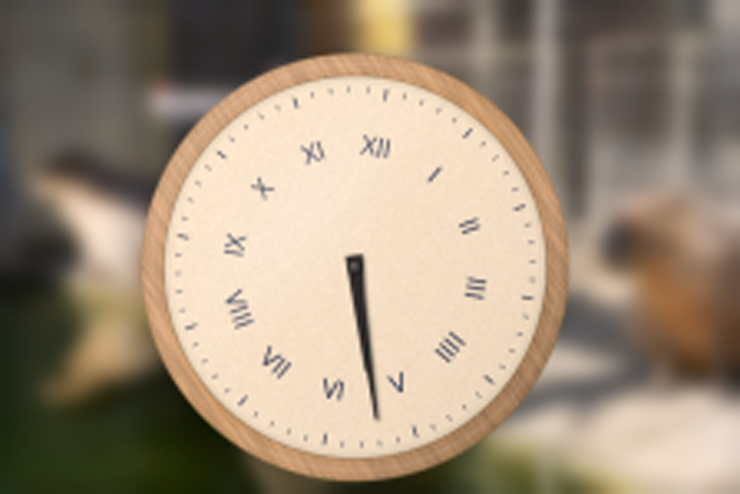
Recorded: h=5 m=27
